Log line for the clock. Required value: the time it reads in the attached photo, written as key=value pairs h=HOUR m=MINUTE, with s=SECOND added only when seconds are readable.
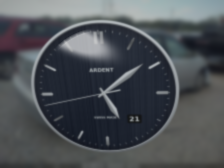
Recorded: h=5 m=8 s=43
